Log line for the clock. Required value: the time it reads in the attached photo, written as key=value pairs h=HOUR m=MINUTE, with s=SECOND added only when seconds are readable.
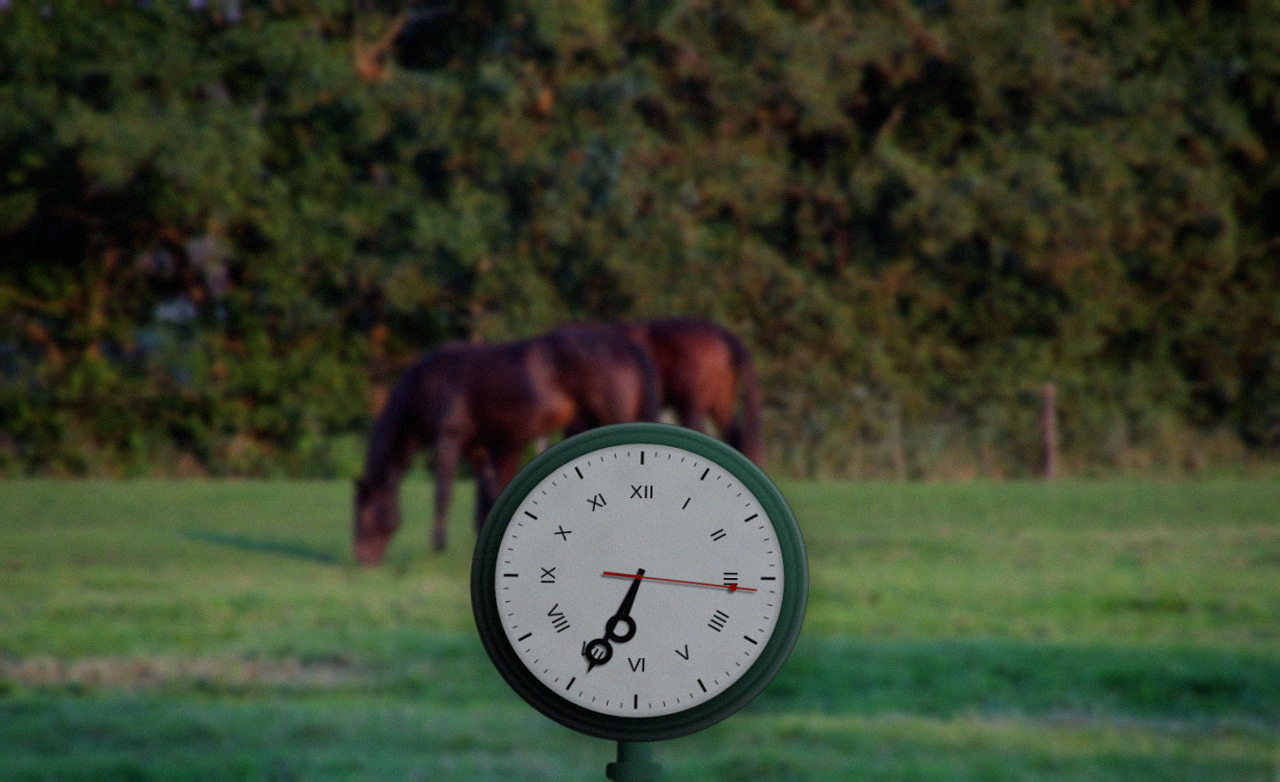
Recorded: h=6 m=34 s=16
